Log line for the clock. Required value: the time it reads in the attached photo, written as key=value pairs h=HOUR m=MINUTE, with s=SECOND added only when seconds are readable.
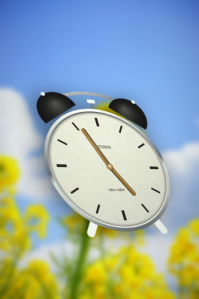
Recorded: h=4 m=56
